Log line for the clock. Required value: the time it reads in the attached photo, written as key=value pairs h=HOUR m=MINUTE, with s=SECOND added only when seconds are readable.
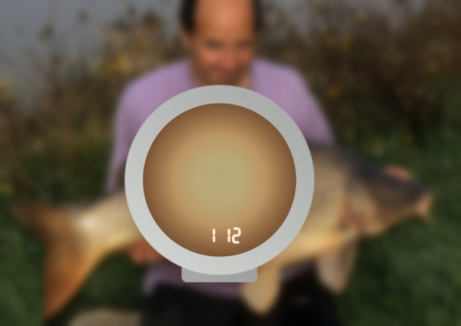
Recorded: h=1 m=12
